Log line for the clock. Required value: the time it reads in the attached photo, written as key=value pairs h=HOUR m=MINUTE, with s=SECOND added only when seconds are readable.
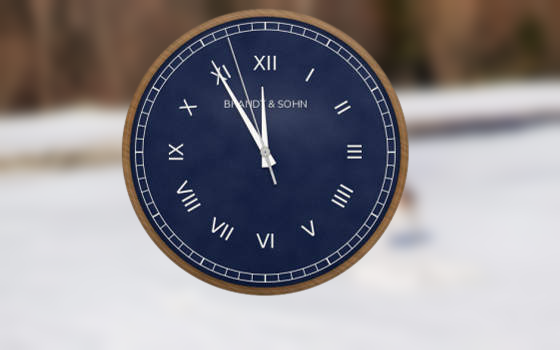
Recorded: h=11 m=54 s=57
